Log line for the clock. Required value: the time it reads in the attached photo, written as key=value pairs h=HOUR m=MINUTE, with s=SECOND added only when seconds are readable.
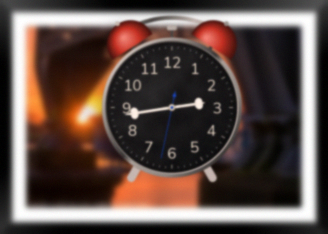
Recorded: h=2 m=43 s=32
